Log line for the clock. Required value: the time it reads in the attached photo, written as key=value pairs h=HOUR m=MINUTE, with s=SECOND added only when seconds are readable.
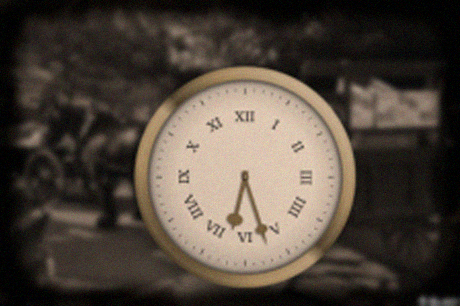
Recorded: h=6 m=27
